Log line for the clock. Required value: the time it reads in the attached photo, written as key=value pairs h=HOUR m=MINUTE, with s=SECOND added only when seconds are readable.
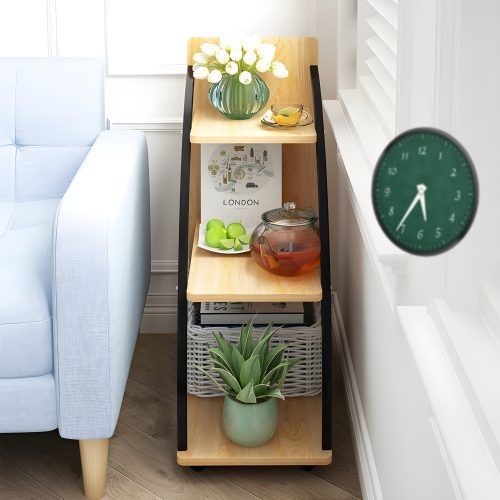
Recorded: h=5 m=36
